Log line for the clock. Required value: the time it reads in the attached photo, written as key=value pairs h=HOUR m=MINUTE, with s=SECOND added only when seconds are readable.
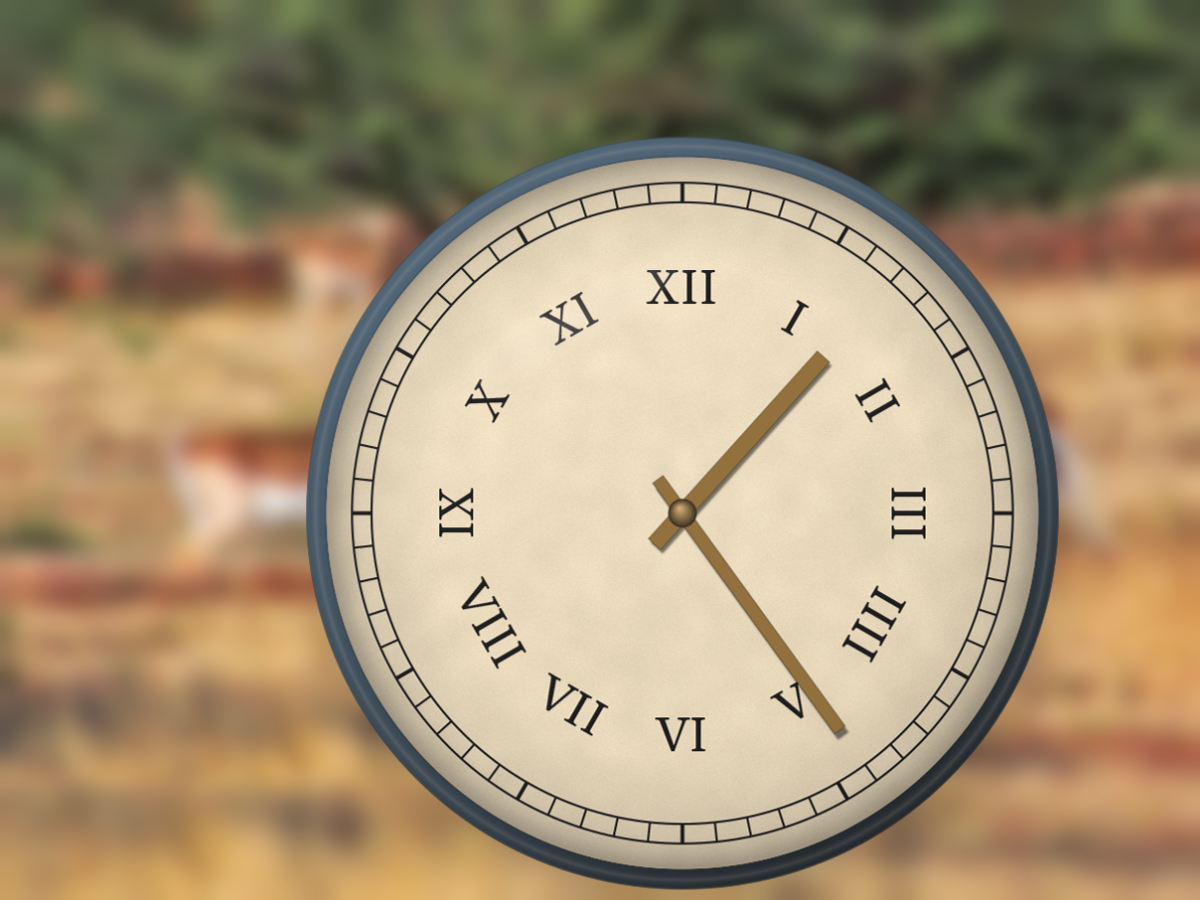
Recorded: h=1 m=24
